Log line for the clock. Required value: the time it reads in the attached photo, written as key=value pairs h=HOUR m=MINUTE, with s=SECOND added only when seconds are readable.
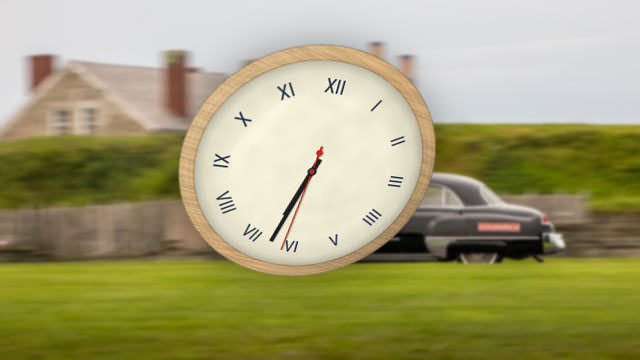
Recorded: h=6 m=32 s=31
